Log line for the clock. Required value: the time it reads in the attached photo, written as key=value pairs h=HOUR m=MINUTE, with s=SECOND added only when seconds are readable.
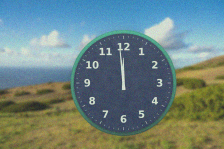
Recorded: h=11 m=59
